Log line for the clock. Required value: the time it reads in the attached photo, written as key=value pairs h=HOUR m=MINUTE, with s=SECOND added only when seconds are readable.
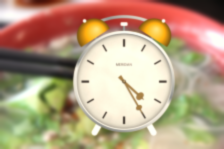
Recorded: h=4 m=25
